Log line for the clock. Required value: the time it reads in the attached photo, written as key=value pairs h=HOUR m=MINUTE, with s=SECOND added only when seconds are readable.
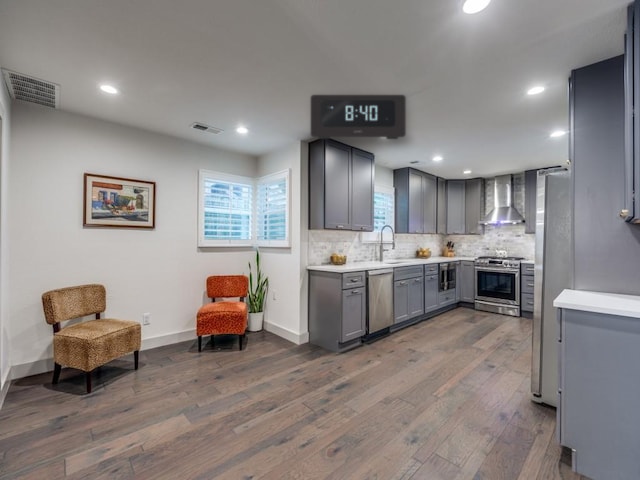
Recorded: h=8 m=40
